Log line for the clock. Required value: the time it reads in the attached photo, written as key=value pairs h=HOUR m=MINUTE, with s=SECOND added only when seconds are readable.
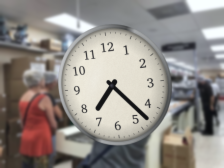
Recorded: h=7 m=23
